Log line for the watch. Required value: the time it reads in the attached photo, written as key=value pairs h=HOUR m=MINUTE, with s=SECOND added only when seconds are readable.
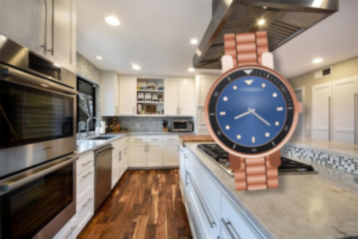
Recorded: h=8 m=22
